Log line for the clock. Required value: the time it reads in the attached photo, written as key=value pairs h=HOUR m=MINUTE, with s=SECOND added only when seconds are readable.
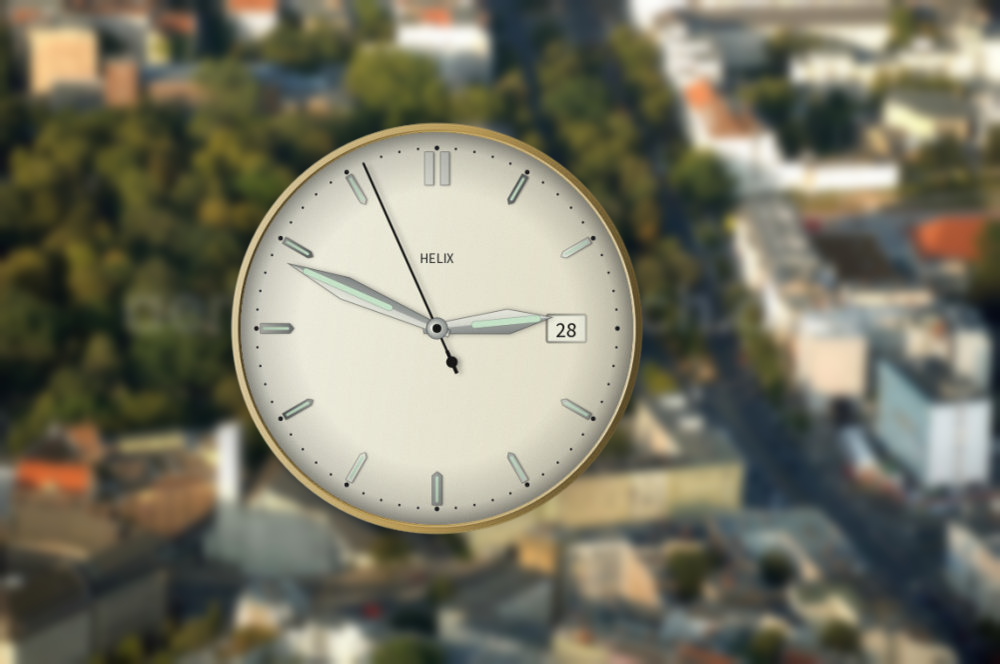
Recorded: h=2 m=48 s=56
